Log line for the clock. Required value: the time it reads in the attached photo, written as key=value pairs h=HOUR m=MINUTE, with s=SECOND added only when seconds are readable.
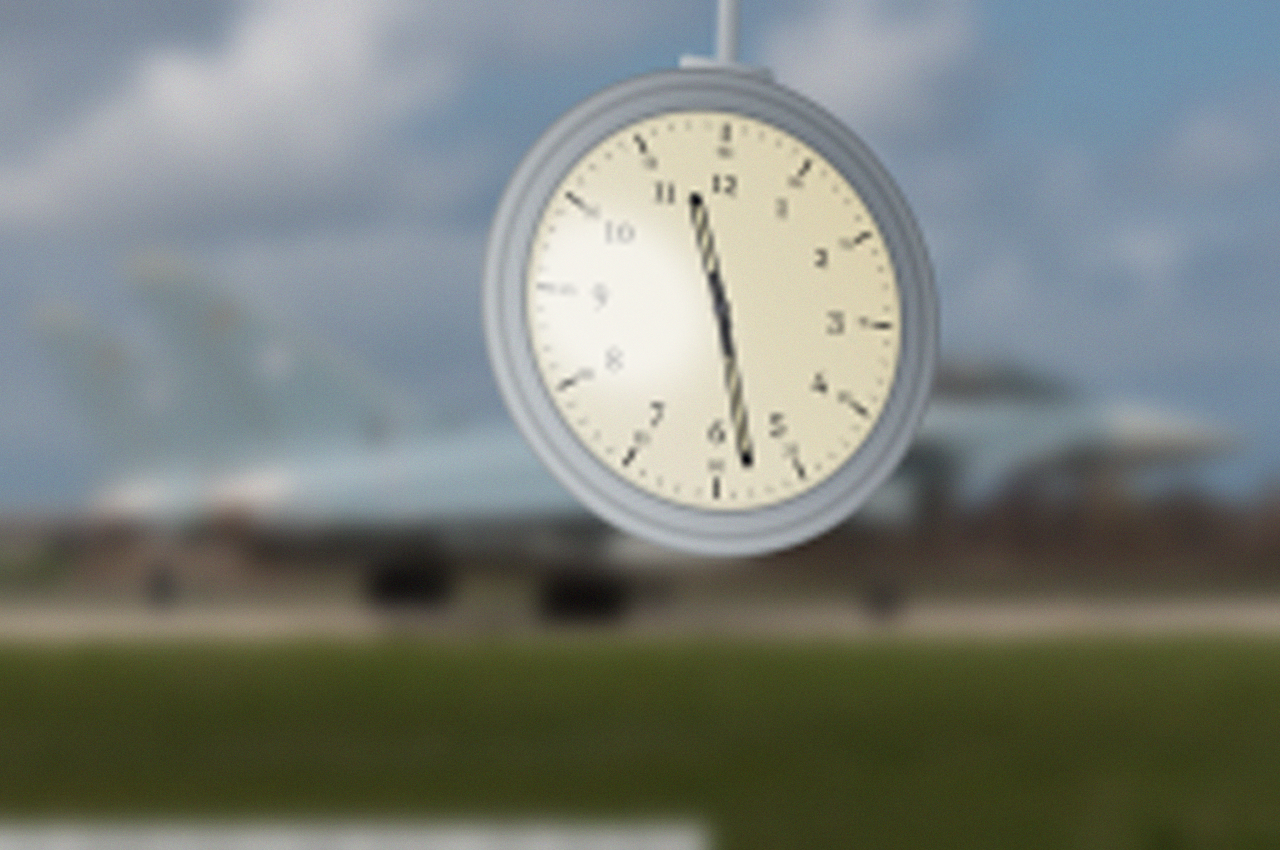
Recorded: h=11 m=28
